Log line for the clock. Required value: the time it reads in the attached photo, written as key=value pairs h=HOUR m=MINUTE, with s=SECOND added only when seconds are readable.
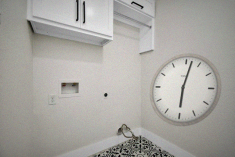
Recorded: h=6 m=2
